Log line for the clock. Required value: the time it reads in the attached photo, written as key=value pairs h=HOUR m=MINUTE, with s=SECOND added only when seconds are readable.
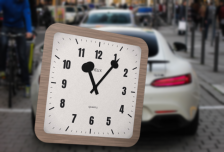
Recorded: h=11 m=6
